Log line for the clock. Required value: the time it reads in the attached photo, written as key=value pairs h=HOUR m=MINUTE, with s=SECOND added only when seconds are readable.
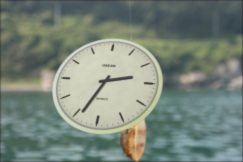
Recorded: h=2 m=34
